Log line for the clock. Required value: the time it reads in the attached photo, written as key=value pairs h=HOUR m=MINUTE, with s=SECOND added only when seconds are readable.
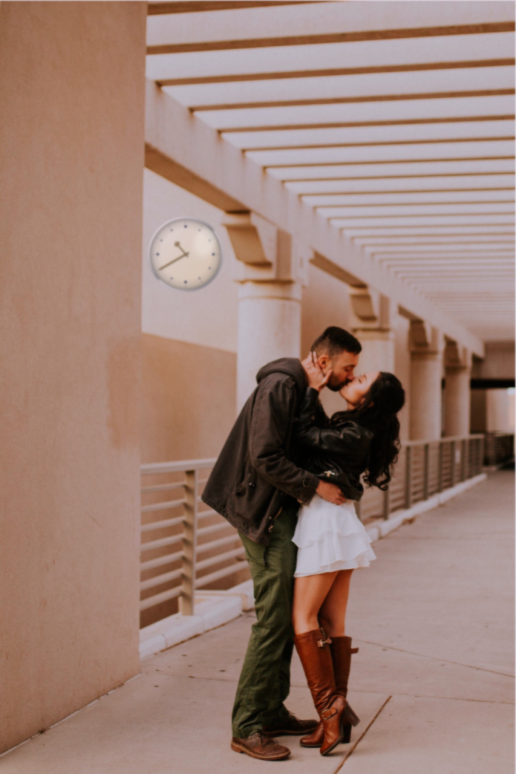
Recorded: h=10 m=40
